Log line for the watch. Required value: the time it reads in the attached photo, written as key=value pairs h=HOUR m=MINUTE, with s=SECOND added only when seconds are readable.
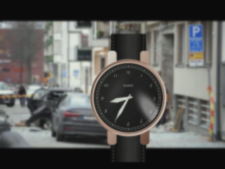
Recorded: h=8 m=35
